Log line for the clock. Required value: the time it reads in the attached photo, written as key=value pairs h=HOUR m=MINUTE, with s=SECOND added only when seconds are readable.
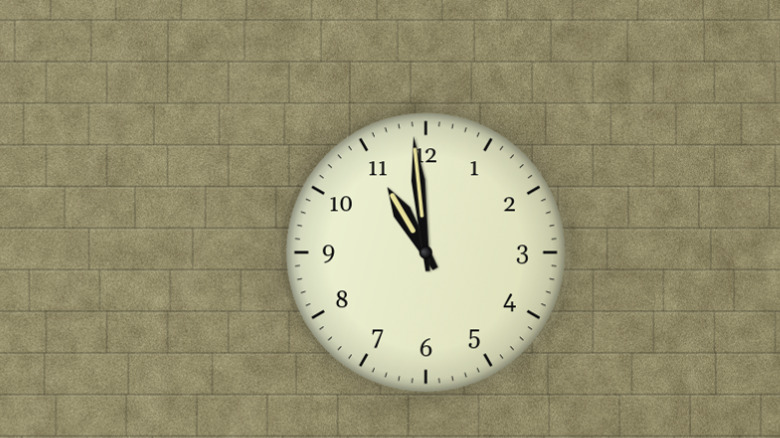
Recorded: h=10 m=59
